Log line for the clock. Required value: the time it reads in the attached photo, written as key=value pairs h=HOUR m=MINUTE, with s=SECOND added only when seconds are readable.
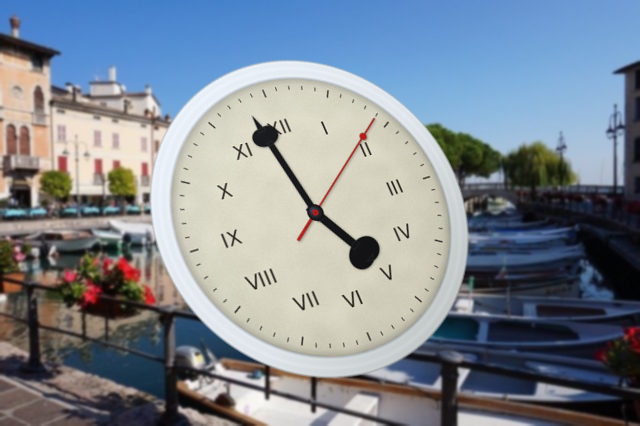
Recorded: h=4 m=58 s=9
